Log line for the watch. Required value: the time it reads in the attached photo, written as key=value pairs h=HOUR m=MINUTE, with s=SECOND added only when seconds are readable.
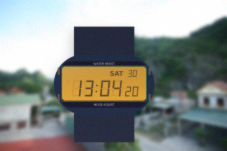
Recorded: h=13 m=4 s=20
